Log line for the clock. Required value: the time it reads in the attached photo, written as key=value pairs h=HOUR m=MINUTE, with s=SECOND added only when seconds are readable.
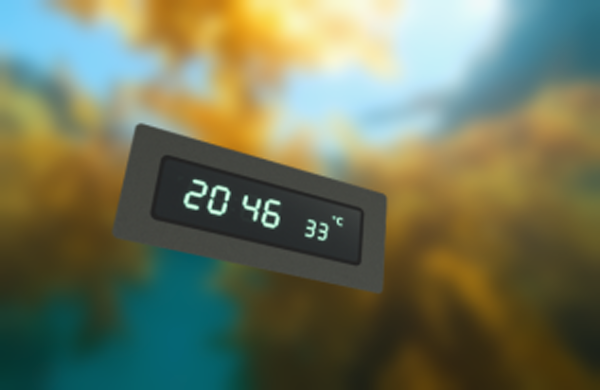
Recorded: h=20 m=46
